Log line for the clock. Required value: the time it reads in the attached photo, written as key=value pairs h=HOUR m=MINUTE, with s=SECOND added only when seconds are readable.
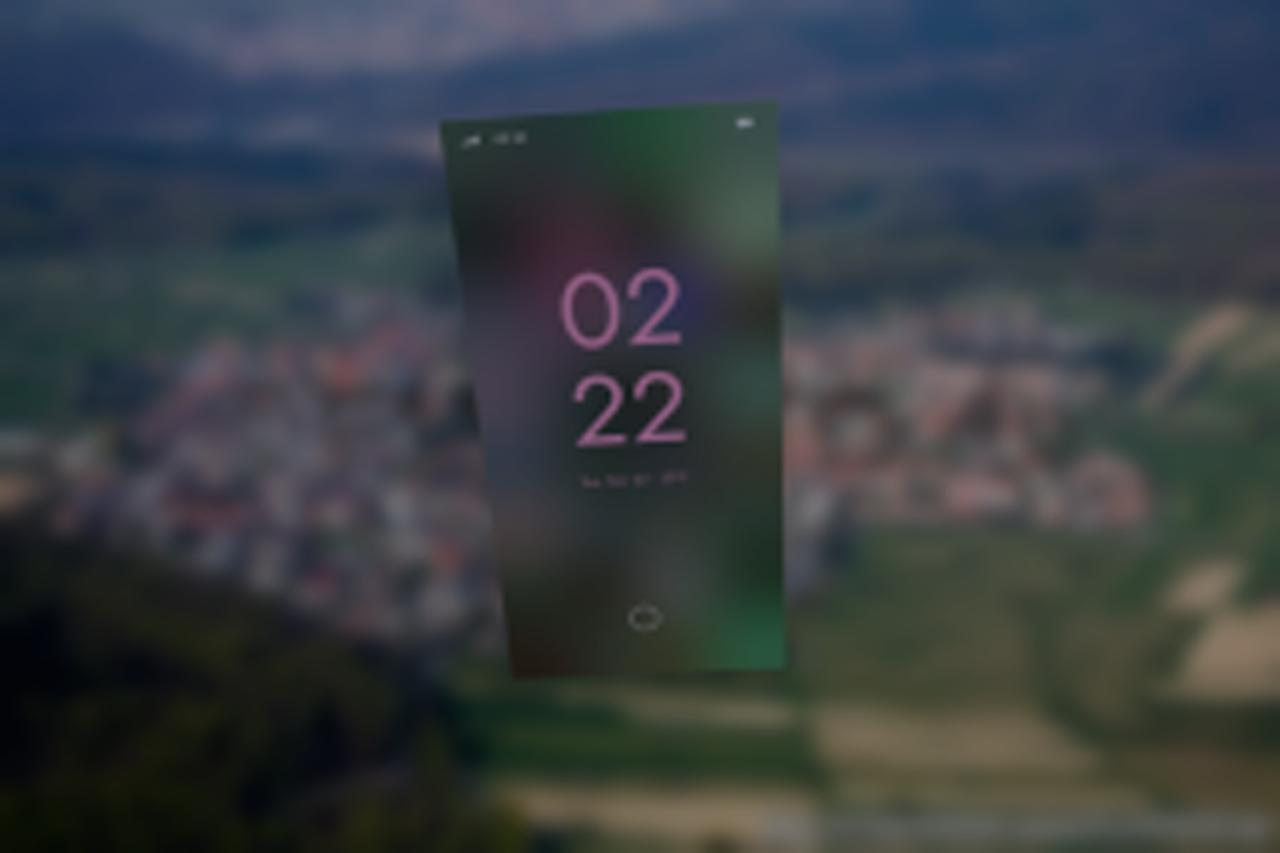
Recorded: h=2 m=22
